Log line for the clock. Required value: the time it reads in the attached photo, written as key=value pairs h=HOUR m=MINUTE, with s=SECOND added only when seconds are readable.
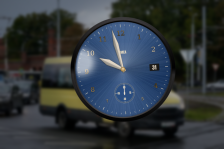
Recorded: h=9 m=58
